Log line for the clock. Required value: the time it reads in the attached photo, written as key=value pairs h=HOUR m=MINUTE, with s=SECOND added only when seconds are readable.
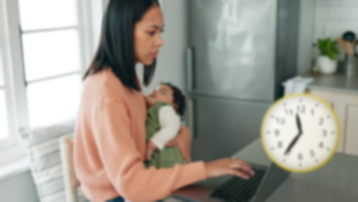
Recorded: h=11 m=36
